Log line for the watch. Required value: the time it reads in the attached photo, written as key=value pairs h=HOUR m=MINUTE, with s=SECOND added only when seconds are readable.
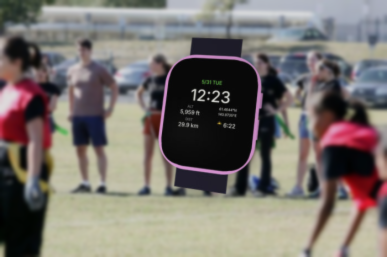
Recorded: h=12 m=23
